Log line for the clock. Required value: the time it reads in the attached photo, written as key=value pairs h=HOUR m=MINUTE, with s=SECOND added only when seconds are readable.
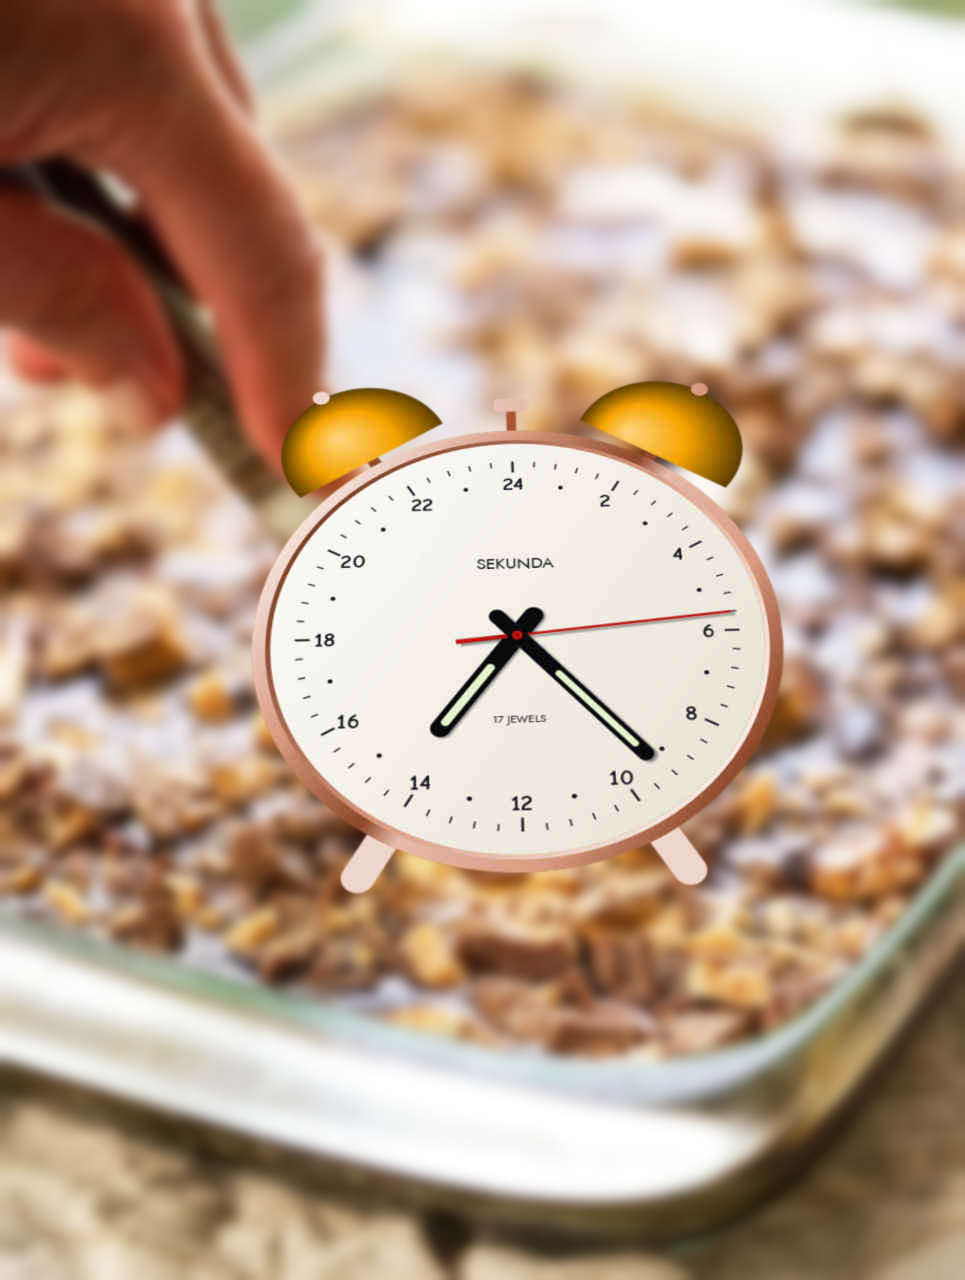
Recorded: h=14 m=23 s=14
